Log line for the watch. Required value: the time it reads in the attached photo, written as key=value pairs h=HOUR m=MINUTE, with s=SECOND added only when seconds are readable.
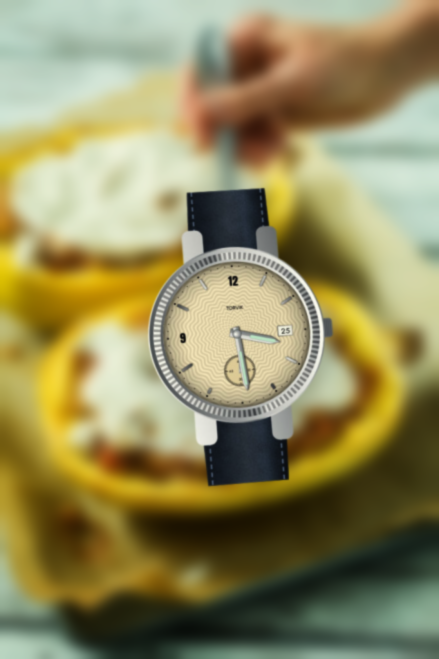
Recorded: h=3 m=29
